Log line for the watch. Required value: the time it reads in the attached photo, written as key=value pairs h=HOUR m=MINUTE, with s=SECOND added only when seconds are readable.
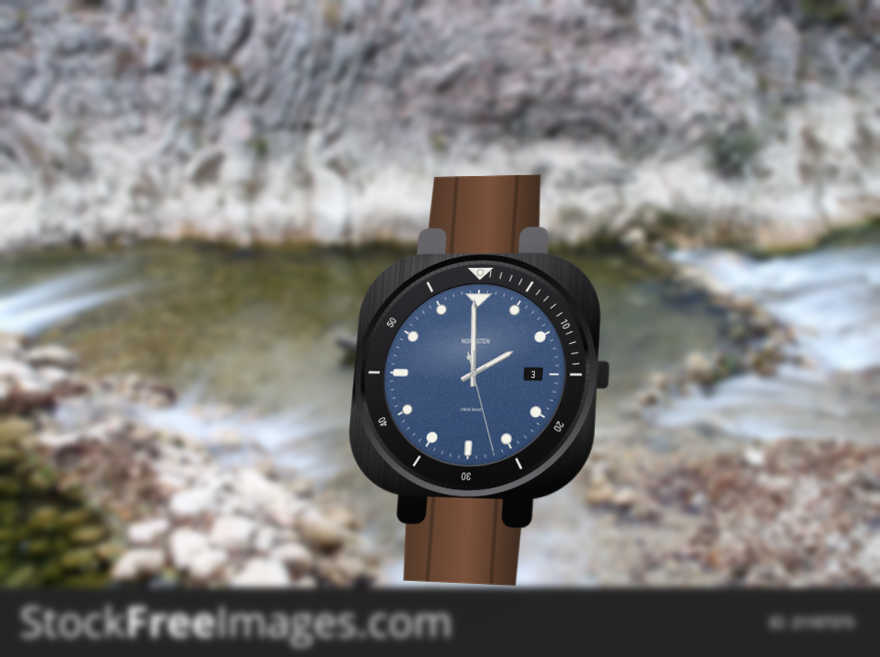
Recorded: h=1 m=59 s=27
